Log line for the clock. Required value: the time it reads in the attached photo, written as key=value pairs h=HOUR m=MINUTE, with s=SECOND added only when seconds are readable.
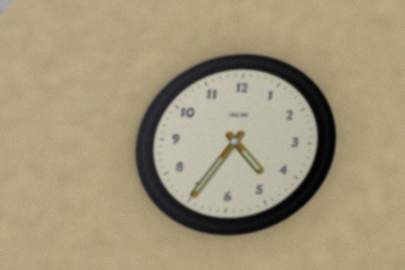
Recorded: h=4 m=35
